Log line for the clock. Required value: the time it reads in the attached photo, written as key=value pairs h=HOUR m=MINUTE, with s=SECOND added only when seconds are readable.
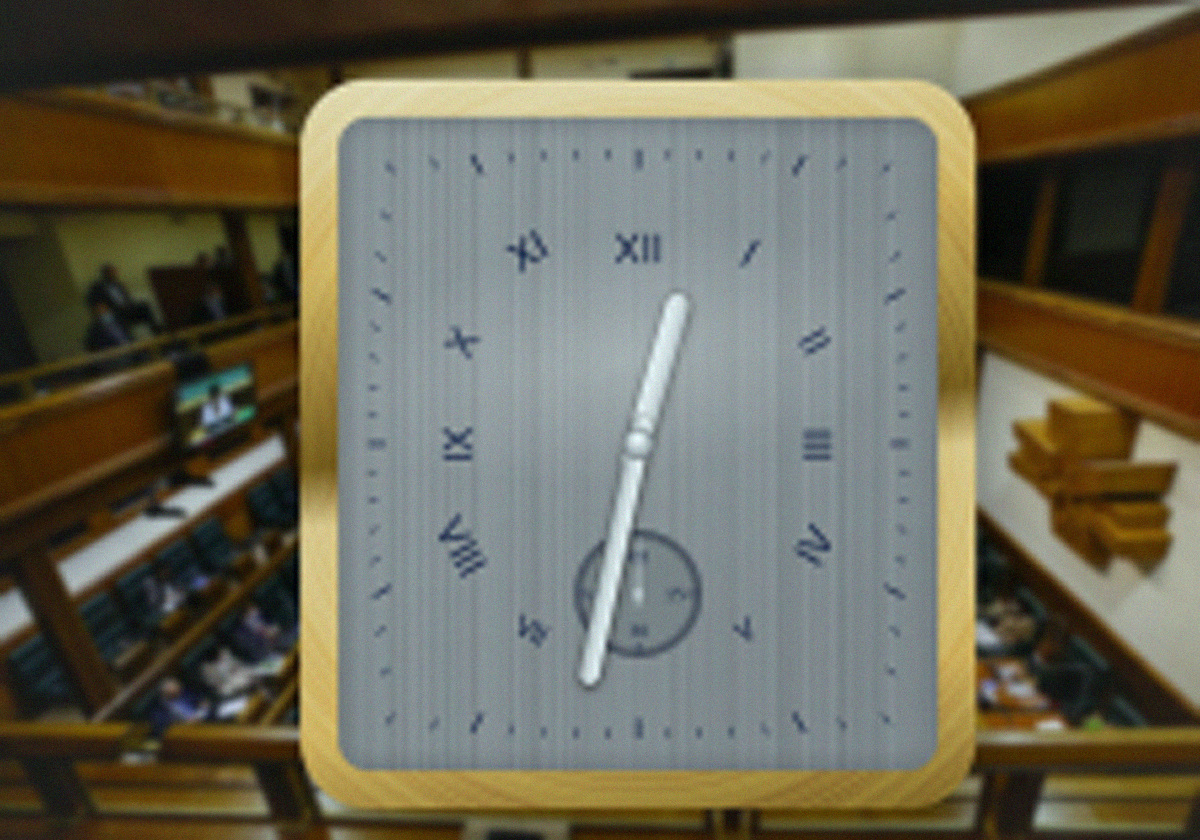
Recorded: h=12 m=32
